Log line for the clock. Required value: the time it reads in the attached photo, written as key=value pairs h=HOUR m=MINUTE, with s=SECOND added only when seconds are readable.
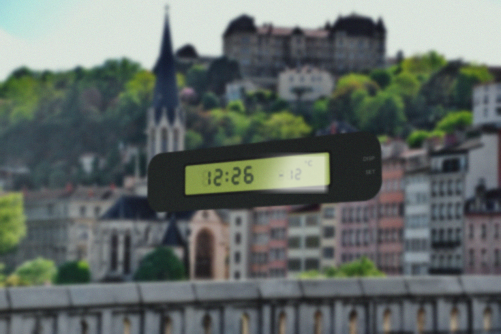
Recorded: h=12 m=26
